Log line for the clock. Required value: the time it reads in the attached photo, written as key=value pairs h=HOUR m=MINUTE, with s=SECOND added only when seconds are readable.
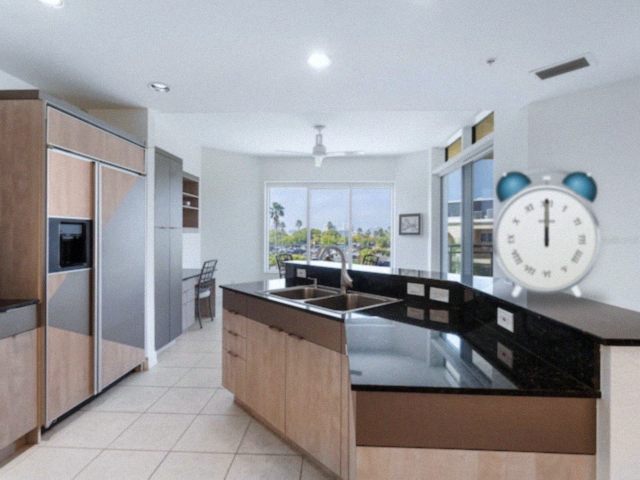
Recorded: h=12 m=0
